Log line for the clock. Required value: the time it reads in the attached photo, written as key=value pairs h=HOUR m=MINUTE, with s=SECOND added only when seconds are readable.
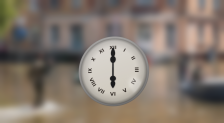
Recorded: h=6 m=0
